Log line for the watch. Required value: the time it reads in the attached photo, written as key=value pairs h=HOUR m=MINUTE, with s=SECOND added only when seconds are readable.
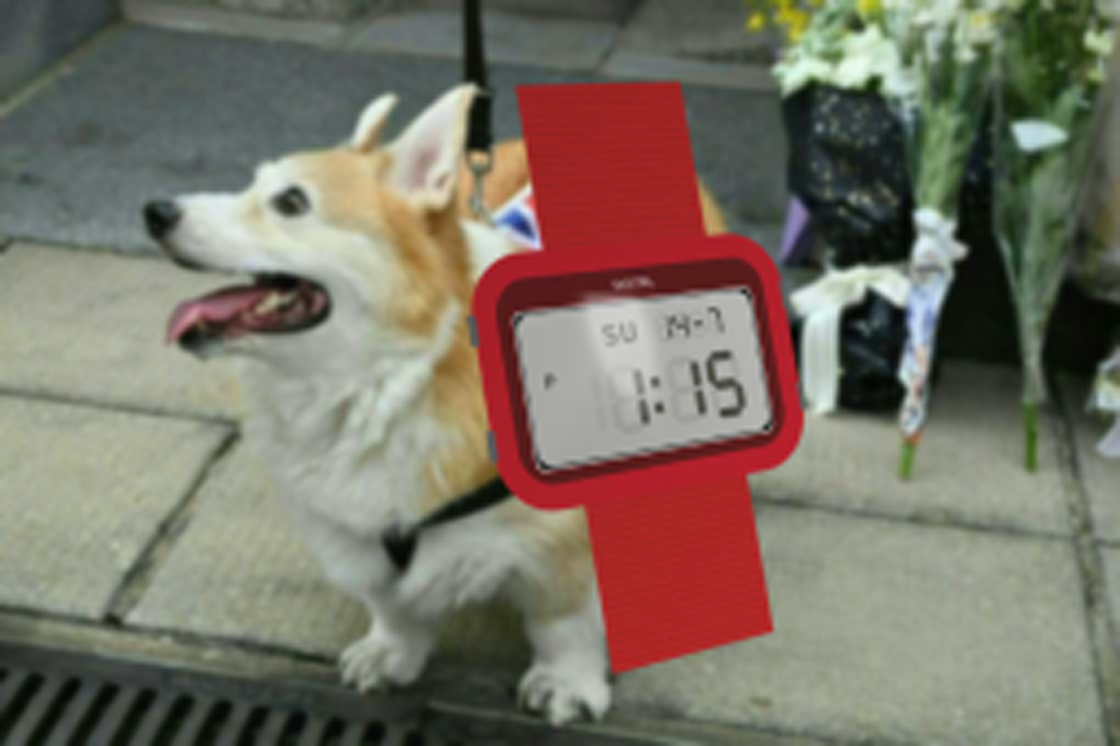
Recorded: h=1 m=15
